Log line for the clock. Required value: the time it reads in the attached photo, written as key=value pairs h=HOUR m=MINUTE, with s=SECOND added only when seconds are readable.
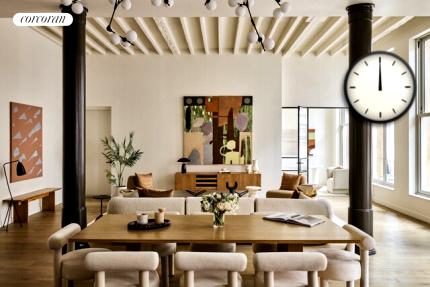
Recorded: h=12 m=0
